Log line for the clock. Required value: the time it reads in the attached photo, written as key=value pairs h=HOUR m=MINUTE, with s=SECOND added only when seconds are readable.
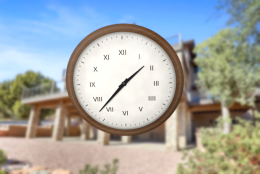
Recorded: h=1 m=37
